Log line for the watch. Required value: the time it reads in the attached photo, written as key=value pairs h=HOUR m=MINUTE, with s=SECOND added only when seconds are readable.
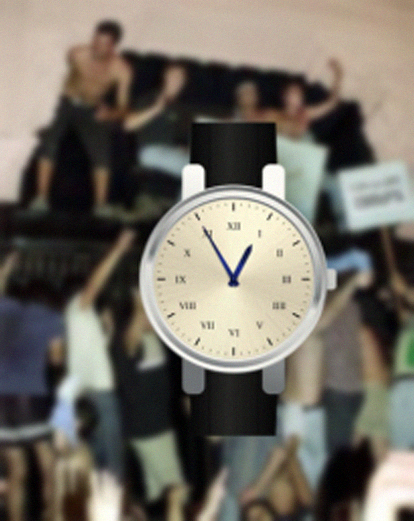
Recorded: h=12 m=55
